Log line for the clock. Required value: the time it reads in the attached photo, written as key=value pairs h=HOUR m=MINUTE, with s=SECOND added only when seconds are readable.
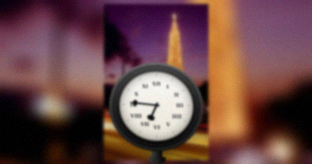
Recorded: h=6 m=46
